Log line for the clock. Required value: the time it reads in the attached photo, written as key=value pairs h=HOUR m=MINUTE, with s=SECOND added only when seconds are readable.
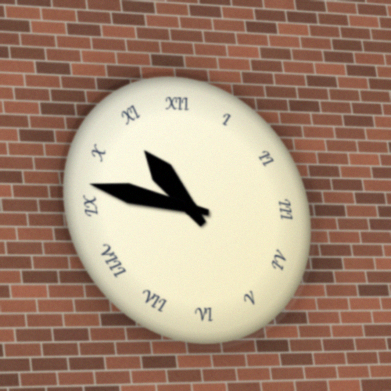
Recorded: h=10 m=47
